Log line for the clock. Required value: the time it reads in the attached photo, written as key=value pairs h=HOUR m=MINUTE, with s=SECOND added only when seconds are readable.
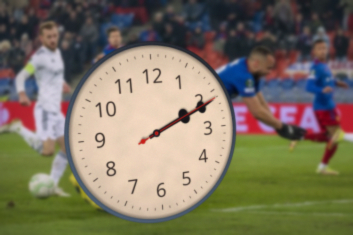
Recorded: h=2 m=11 s=11
